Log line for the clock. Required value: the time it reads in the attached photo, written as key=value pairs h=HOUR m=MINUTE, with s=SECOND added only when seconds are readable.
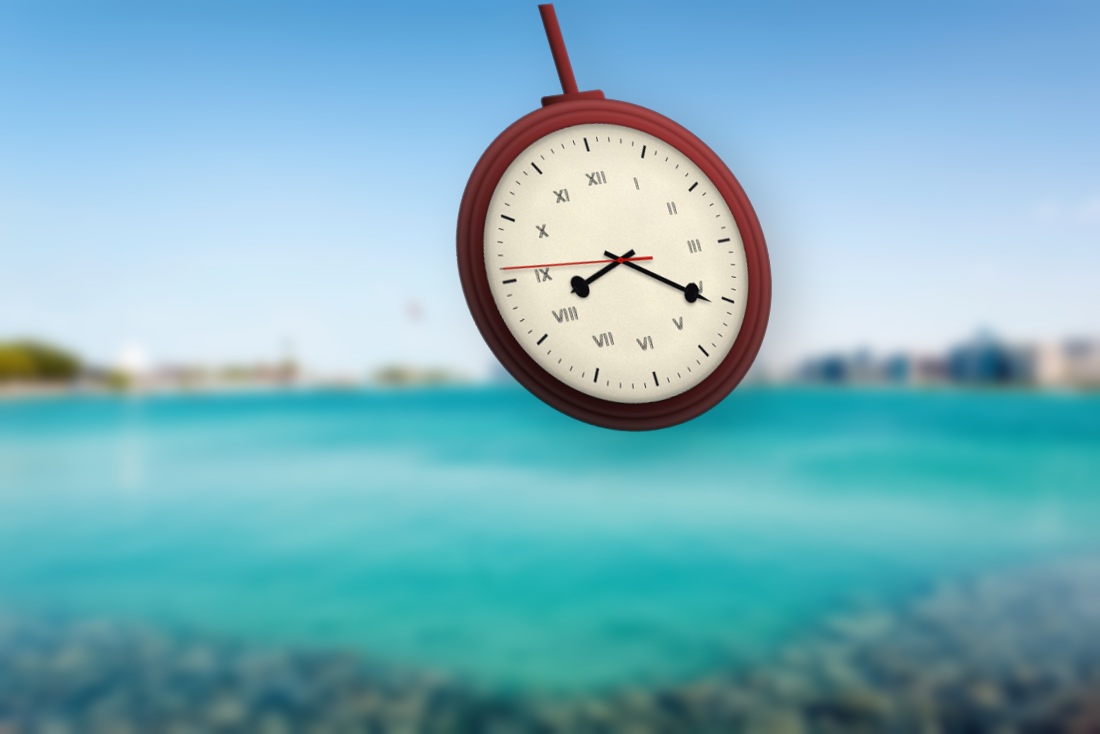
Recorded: h=8 m=20 s=46
